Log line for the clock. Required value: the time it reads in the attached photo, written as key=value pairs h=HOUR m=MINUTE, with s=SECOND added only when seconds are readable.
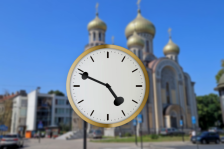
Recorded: h=4 m=49
